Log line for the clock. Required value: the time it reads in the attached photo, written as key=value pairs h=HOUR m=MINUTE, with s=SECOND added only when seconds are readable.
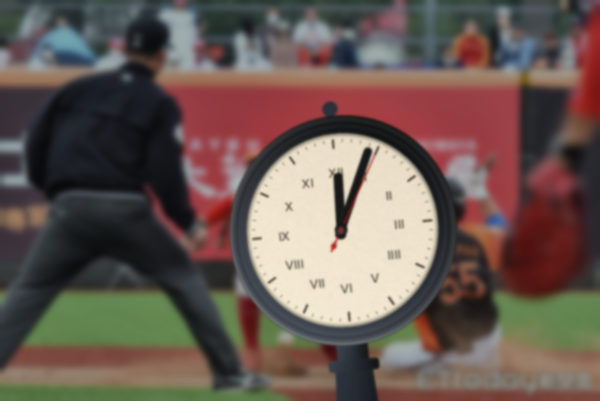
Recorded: h=12 m=4 s=5
